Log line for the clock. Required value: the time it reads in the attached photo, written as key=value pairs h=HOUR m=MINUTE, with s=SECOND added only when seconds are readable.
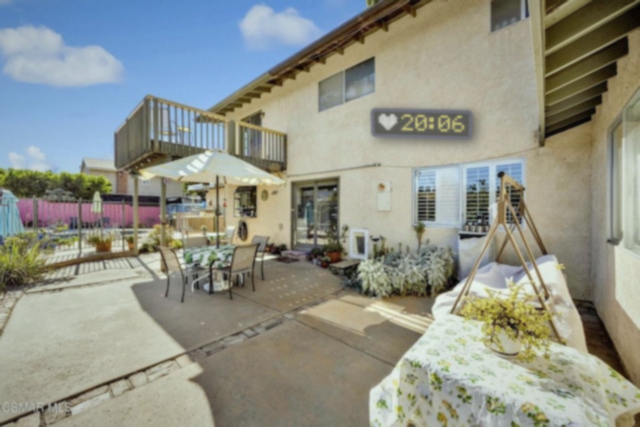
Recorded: h=20 m=6
